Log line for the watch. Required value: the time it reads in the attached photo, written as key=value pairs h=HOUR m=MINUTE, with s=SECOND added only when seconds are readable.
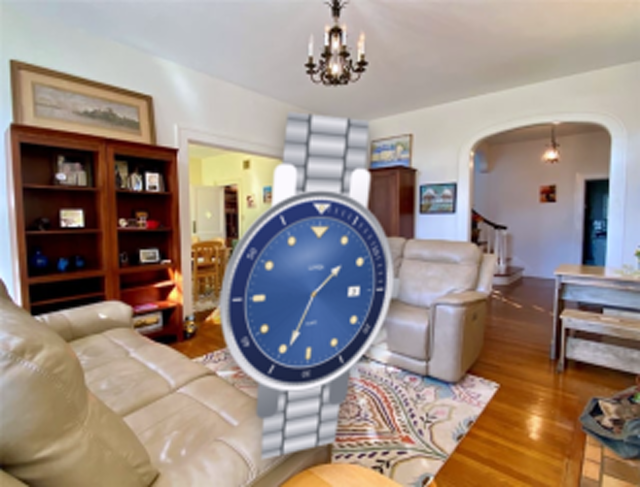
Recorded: h=1 m=34
